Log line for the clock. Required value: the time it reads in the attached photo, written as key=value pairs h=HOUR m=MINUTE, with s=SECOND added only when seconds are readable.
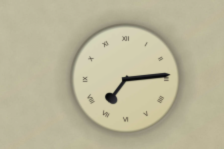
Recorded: h=7 m=14
